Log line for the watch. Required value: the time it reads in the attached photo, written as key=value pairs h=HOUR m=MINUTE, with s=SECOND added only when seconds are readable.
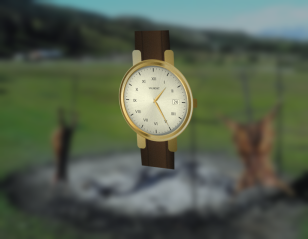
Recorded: h=1 m=25
